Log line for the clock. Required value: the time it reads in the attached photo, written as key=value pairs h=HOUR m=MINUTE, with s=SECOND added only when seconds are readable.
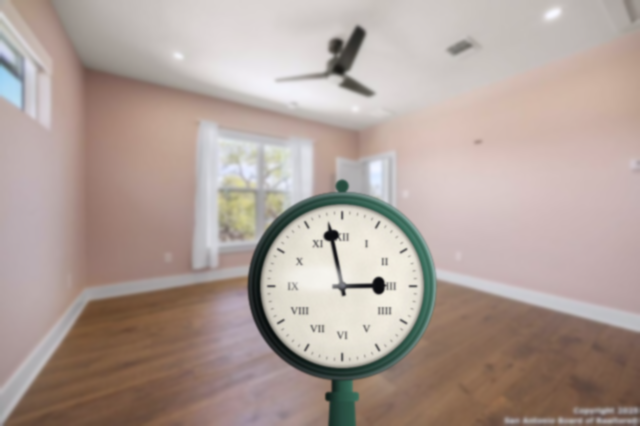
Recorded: h=2 m=58
